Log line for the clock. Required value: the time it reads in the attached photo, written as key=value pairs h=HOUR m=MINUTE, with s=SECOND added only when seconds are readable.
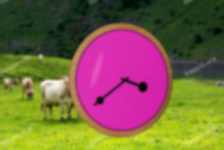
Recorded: h=3 m=39
